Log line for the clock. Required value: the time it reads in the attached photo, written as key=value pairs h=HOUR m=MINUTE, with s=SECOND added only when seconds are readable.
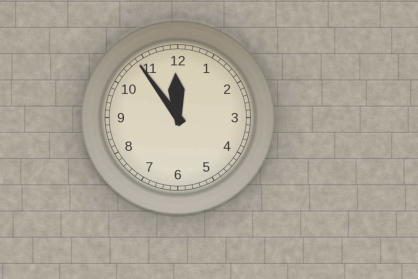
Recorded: h=11 m=54
